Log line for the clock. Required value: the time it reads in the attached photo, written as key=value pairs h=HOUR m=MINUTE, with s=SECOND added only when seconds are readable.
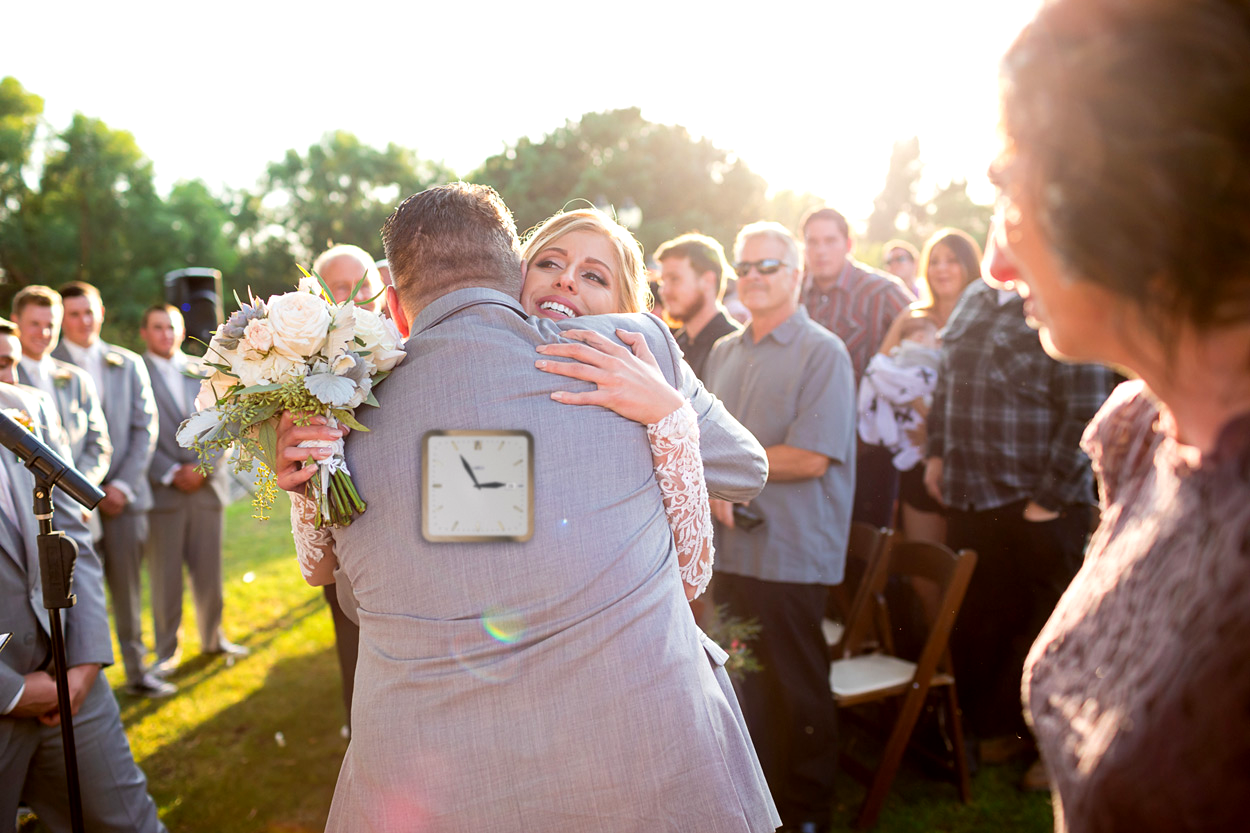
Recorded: h=2 m=55
